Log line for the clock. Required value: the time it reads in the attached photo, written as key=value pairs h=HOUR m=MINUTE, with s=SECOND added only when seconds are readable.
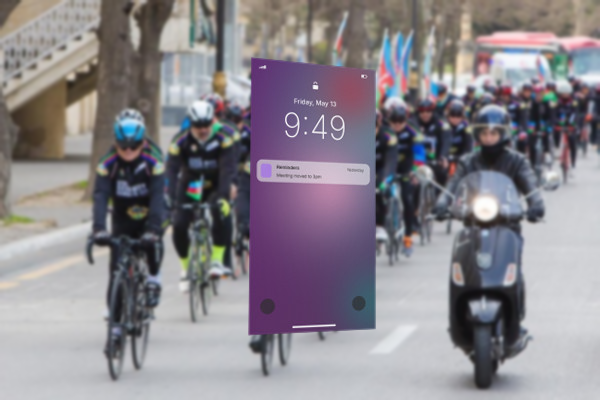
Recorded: h=9 m=49
